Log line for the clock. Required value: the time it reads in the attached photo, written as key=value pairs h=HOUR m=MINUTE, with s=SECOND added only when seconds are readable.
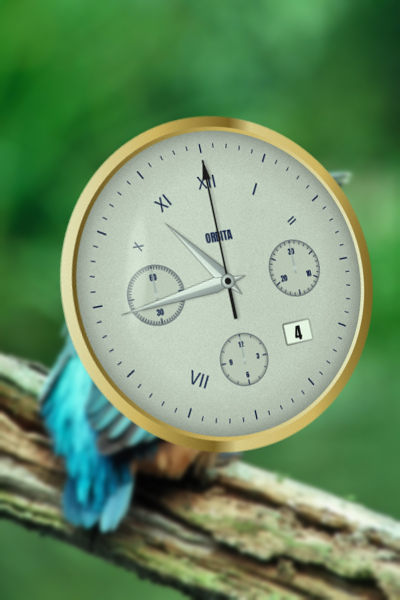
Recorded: h=10 m=44
